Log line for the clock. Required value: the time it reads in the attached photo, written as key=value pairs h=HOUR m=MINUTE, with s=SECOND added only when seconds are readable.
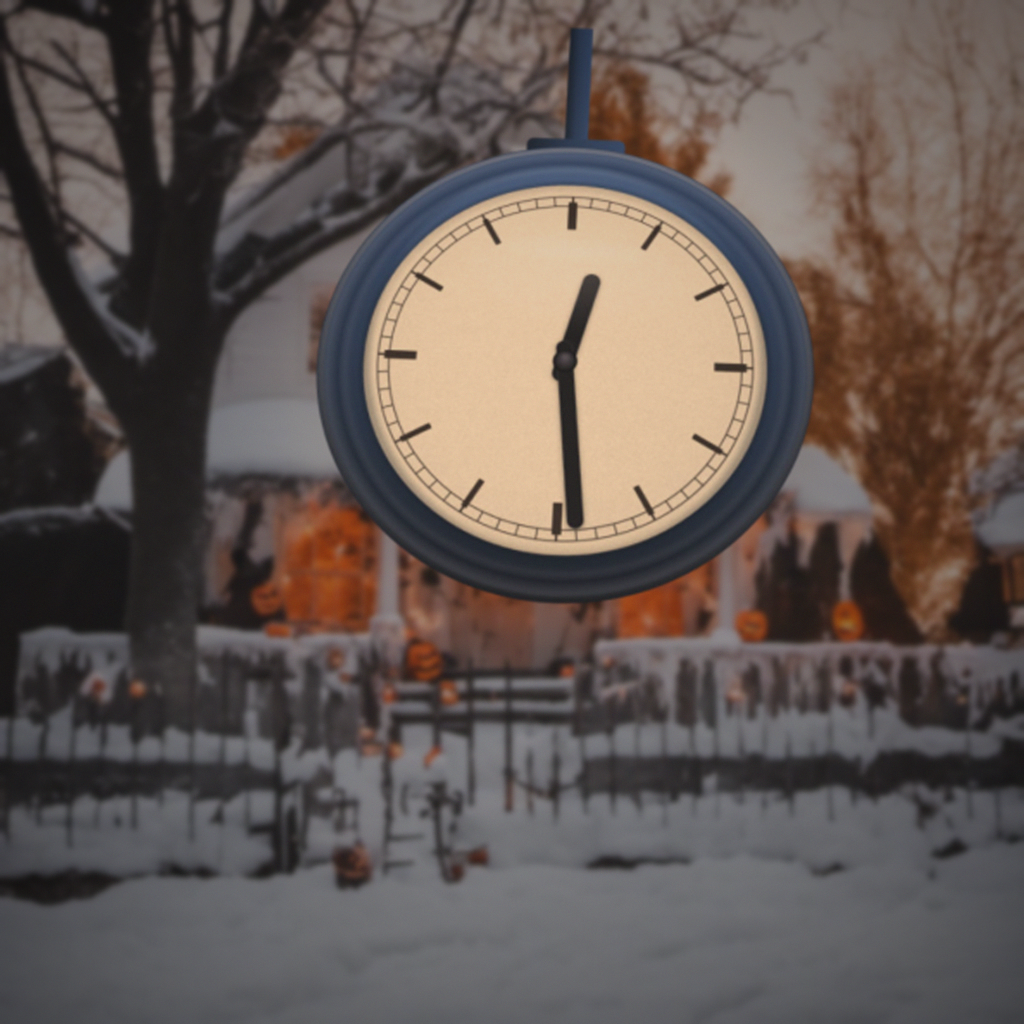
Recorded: h=12 m=29
